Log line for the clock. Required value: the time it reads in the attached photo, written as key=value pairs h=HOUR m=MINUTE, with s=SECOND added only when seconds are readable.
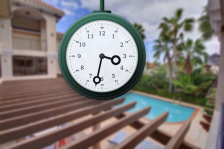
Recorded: h=3 m=32
